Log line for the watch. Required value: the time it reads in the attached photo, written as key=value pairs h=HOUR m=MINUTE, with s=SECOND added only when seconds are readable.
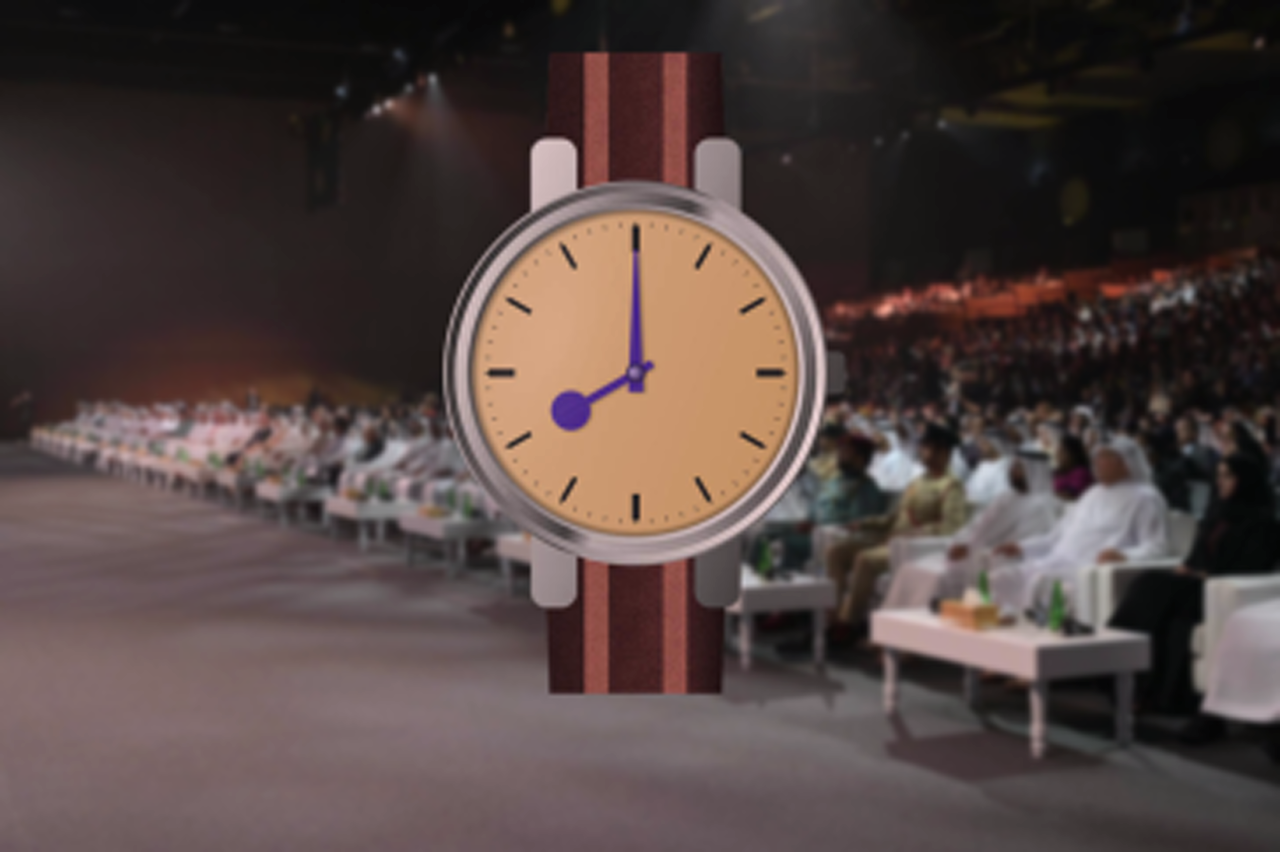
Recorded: h=8 m=0
